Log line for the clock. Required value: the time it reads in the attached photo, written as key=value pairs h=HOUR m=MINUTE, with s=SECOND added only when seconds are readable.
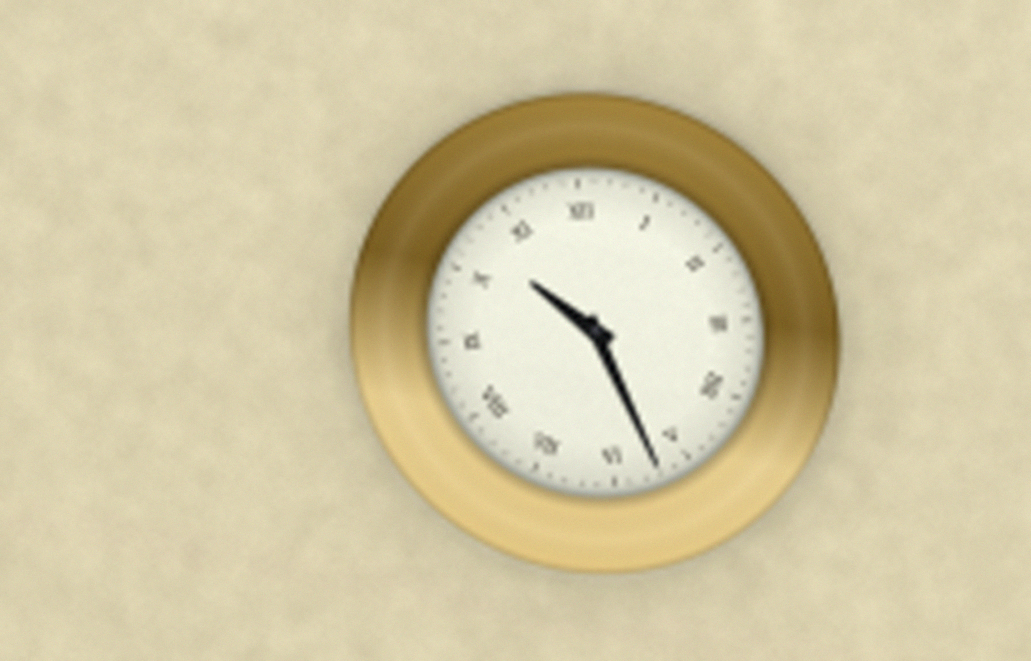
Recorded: h=10 m=27
